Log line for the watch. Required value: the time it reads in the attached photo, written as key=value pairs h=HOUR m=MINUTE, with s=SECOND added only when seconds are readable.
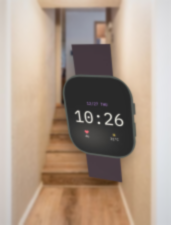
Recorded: h=10 m=26
